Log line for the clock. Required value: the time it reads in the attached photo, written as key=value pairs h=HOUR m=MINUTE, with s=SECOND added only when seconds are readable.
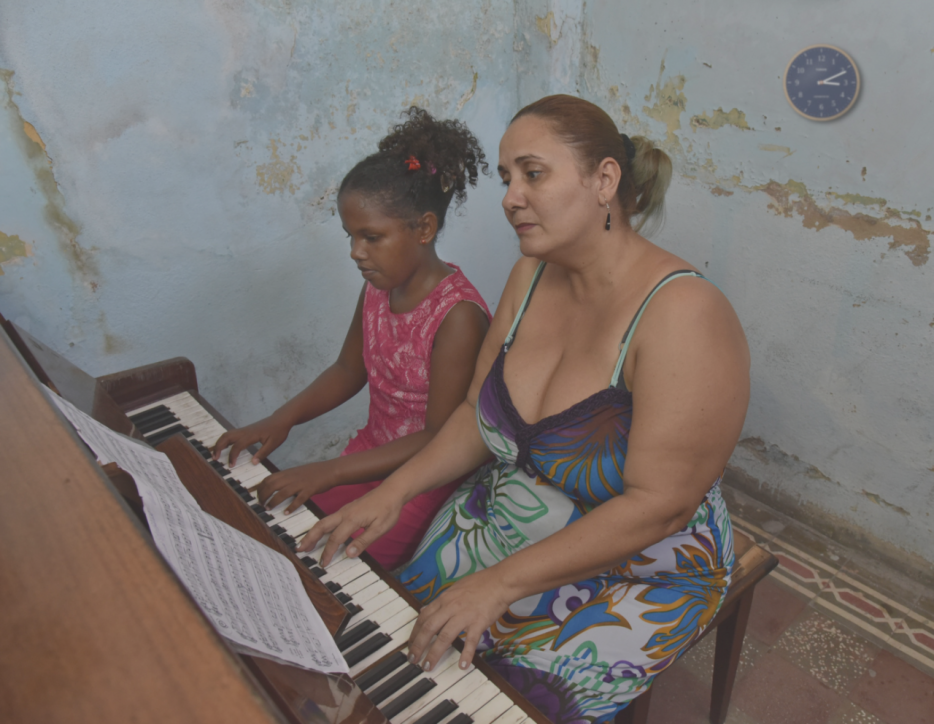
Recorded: h=3 m=11
